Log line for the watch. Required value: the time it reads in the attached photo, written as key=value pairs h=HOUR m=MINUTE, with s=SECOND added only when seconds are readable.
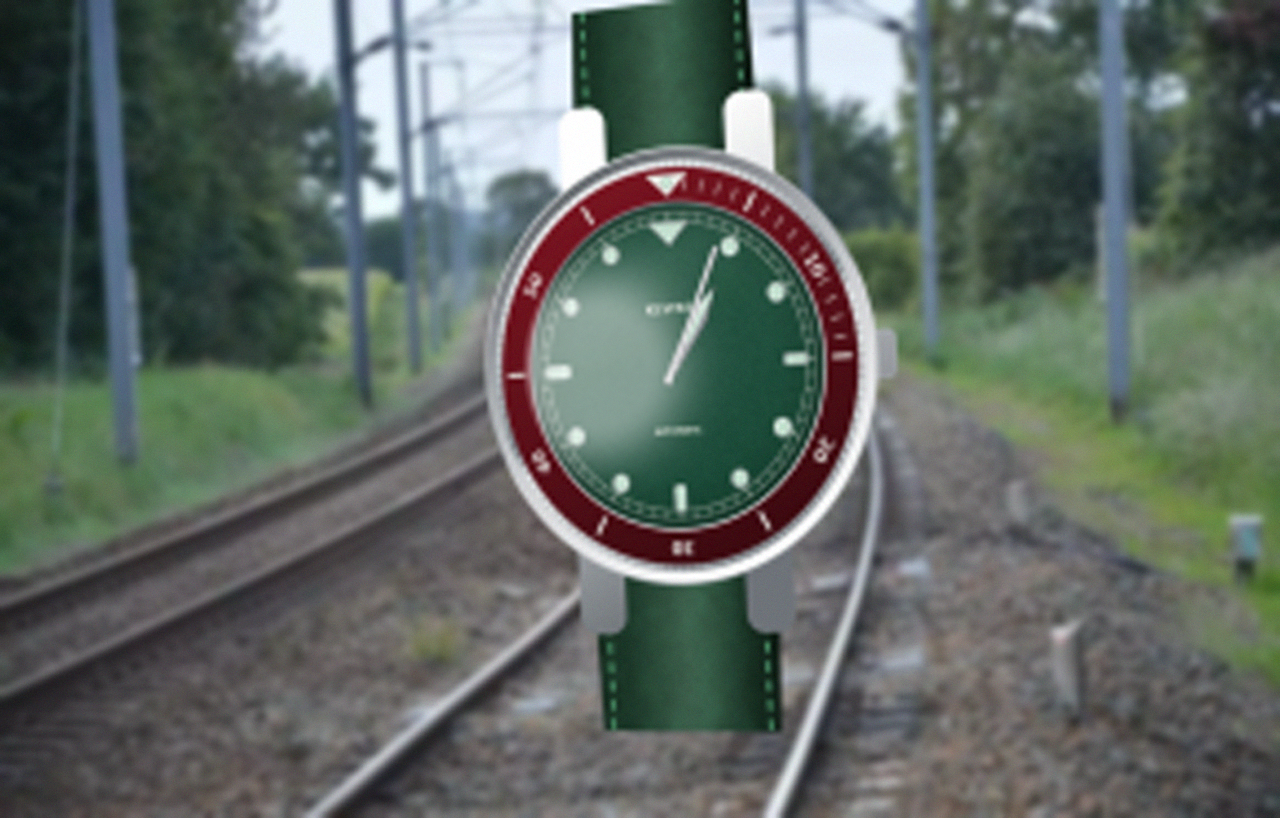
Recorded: h=1 m=4
